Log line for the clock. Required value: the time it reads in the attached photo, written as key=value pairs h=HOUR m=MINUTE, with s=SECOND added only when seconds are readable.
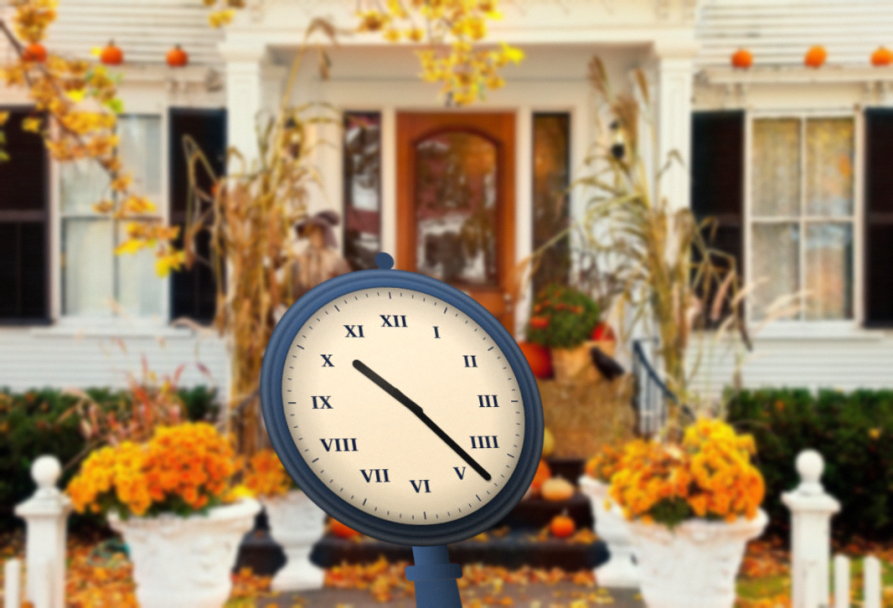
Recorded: h=10 m=23
